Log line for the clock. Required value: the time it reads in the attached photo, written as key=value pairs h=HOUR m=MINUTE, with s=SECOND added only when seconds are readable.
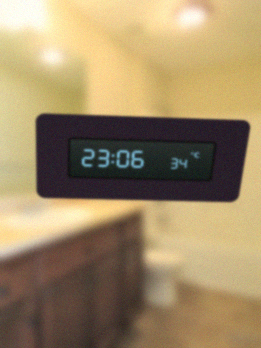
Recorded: h=23 m=6
